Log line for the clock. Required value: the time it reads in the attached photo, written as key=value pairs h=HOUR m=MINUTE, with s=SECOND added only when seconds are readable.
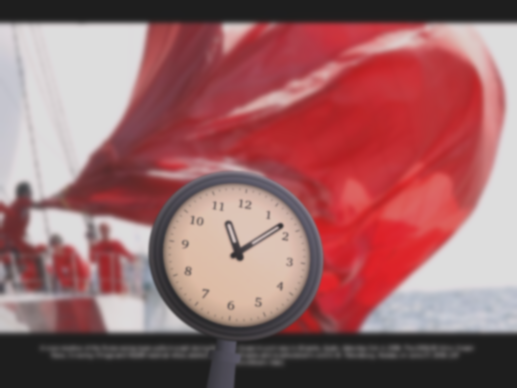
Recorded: h=11 m=8
